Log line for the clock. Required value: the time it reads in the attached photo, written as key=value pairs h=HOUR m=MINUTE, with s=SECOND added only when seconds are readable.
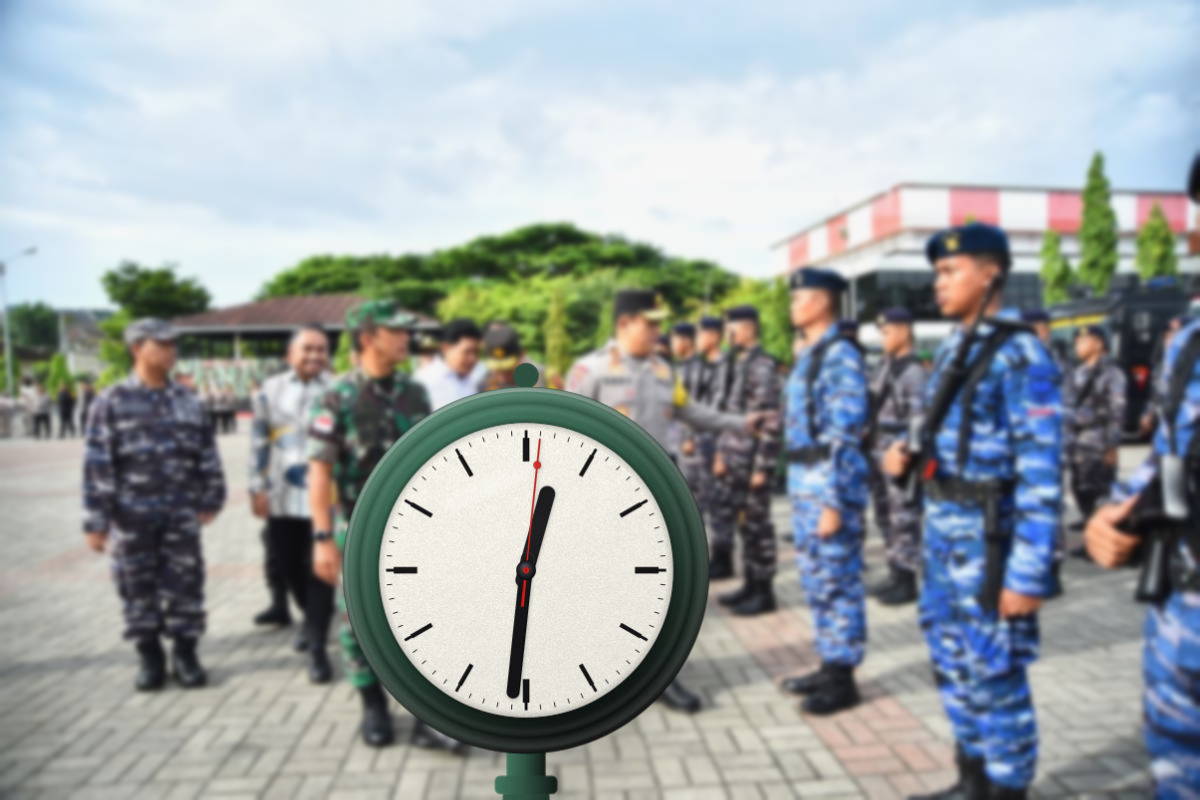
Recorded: h=12 m=31 s=1
